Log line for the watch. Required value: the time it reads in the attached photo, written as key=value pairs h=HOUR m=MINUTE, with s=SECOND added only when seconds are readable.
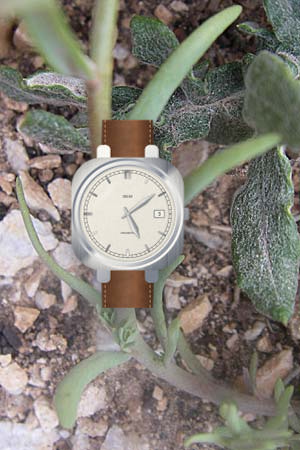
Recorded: h=5 m=9
